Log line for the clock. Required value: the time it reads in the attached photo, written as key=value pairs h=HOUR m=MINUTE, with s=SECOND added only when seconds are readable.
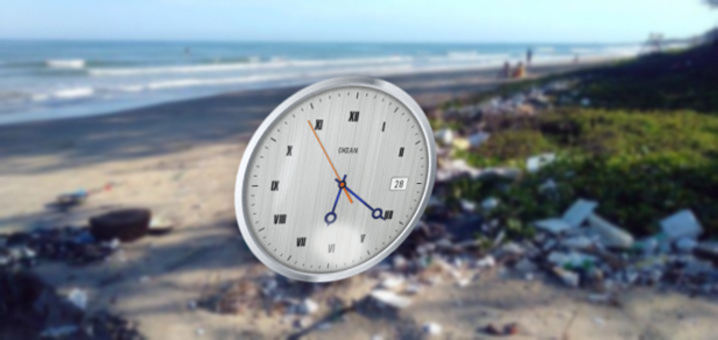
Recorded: h=6 m=20 s=54
